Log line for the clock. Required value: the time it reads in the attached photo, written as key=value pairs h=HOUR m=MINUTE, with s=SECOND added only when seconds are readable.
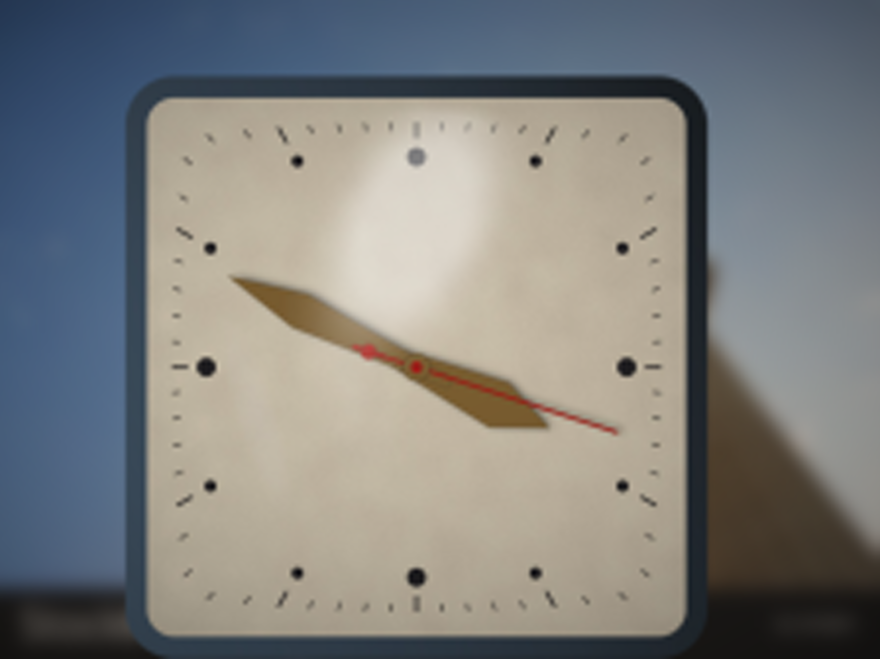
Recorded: h=3 m=49 s=18
